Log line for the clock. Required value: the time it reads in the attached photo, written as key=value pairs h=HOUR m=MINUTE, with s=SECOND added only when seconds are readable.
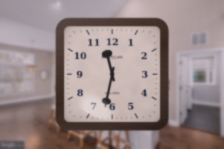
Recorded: h=11 m=32
